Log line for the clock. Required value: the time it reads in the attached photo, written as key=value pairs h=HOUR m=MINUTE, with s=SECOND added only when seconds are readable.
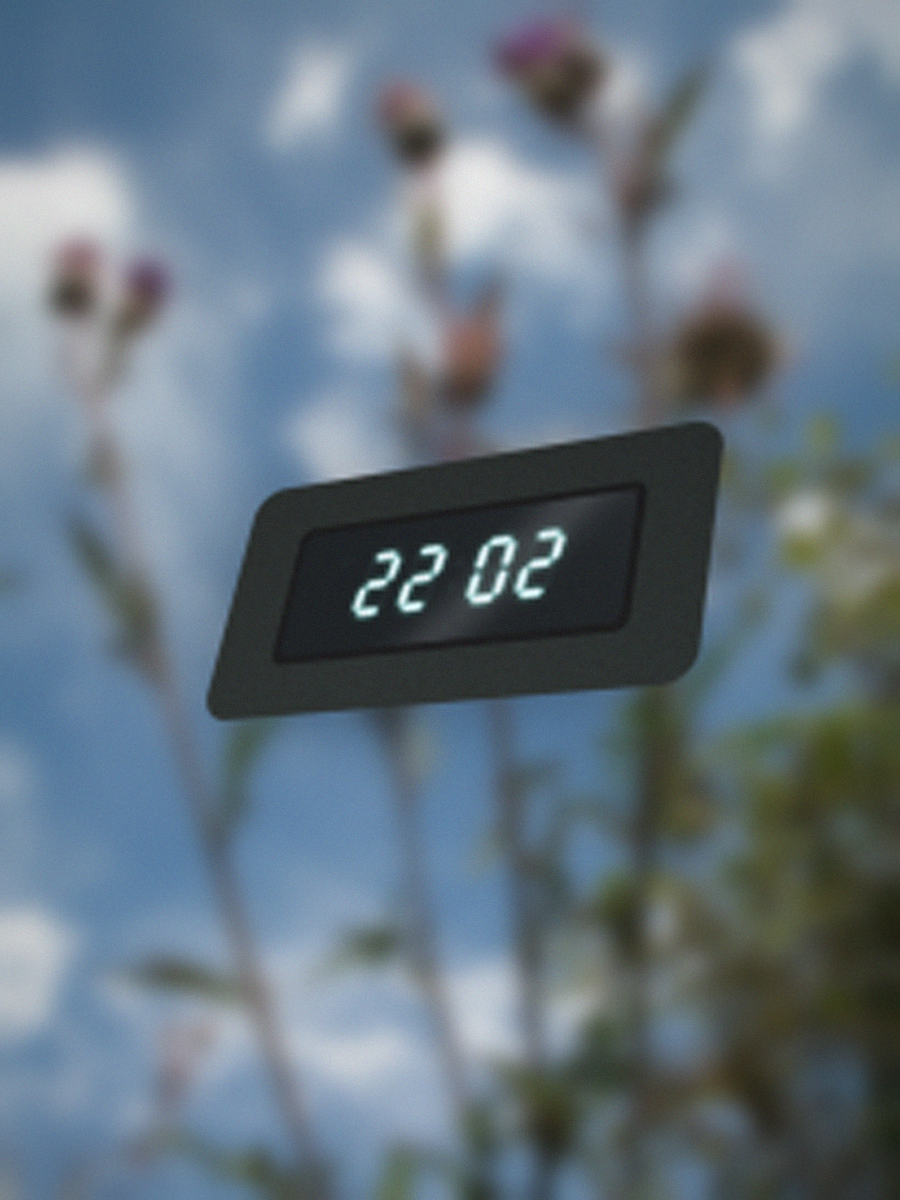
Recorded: h=22 m=2
